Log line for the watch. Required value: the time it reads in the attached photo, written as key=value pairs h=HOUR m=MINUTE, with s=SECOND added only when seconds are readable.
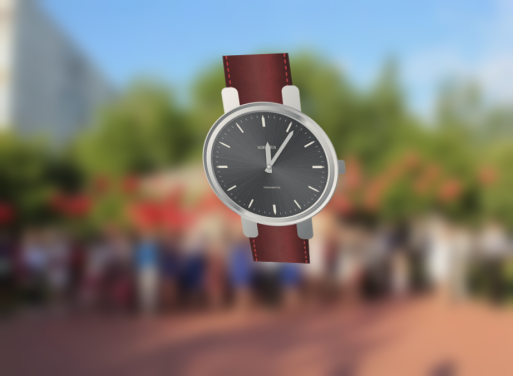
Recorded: h=12 m=6
